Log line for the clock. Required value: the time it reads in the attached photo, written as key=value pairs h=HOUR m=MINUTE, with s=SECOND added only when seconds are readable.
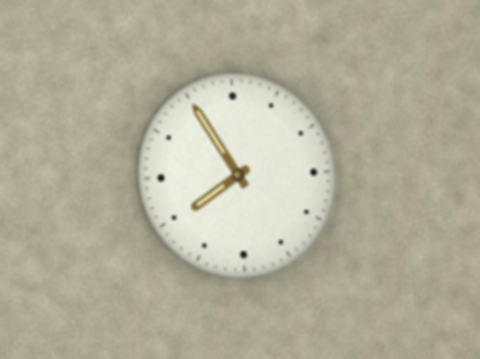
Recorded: h=7 m=55
